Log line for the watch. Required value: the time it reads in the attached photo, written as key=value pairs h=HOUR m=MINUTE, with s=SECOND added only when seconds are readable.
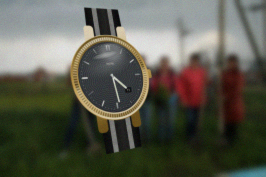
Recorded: h=4 m=29
